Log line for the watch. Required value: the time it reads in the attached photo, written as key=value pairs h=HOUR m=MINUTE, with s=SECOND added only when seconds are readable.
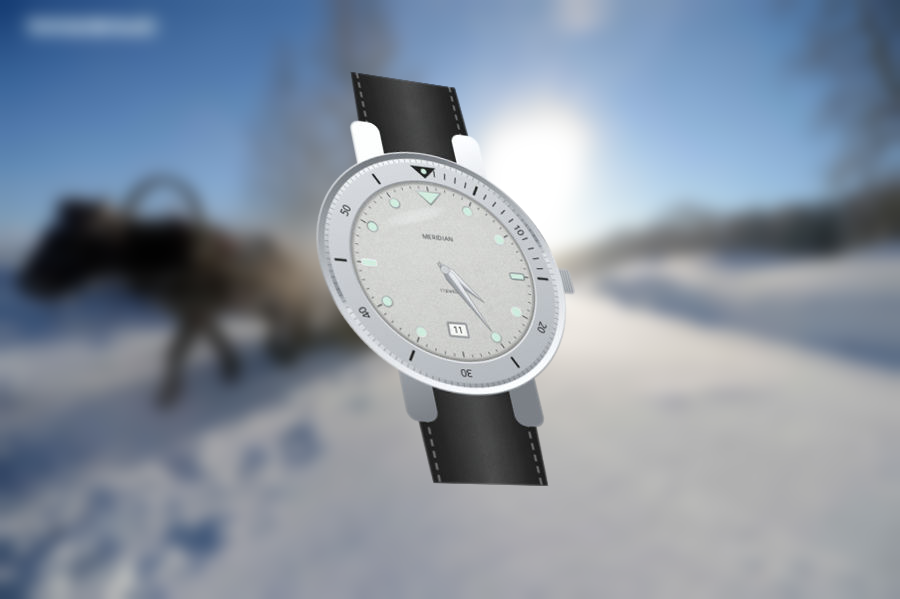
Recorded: h=4 m=25
